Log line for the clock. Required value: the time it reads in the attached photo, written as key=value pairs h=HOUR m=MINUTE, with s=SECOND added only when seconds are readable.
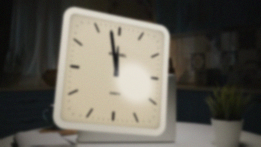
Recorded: h=11 m=58
